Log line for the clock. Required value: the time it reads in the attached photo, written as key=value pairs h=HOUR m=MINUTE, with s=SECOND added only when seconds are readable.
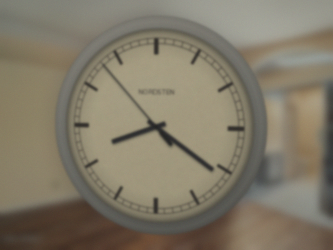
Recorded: h=8 m=20 s=53
